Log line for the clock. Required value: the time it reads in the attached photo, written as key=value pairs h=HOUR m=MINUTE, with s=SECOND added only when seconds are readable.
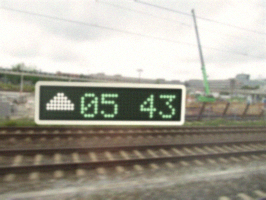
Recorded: h=5 m=43
